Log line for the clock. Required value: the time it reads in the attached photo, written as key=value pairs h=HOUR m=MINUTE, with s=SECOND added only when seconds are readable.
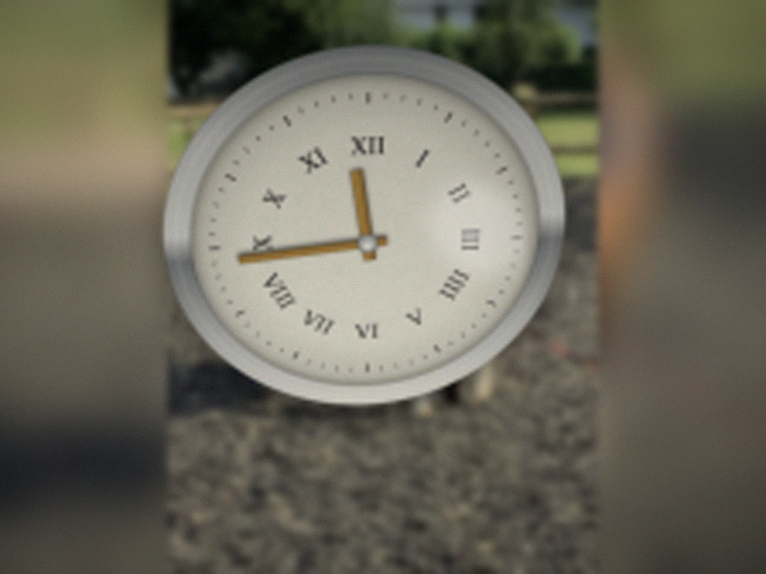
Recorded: h=11 m=44
